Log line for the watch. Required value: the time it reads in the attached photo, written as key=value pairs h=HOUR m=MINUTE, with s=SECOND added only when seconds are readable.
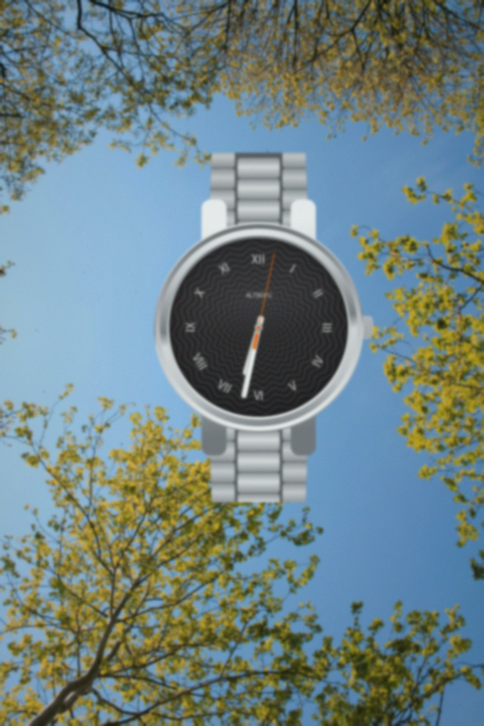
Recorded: h=6 m=32 s=2
